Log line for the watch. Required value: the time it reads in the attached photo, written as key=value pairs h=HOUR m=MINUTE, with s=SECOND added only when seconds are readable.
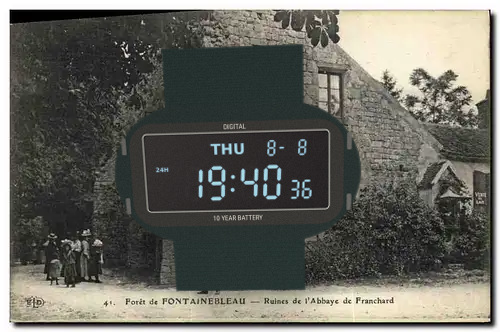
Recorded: h=19 m=40 s=36
